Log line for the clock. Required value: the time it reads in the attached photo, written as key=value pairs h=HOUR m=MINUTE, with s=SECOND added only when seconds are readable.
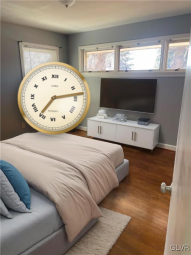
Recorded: h=7 m=13
